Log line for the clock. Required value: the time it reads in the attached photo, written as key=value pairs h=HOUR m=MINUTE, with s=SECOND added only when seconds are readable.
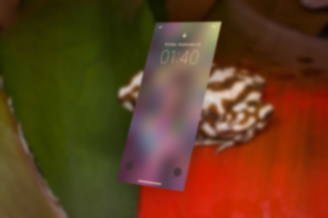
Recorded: h=1 m=40
